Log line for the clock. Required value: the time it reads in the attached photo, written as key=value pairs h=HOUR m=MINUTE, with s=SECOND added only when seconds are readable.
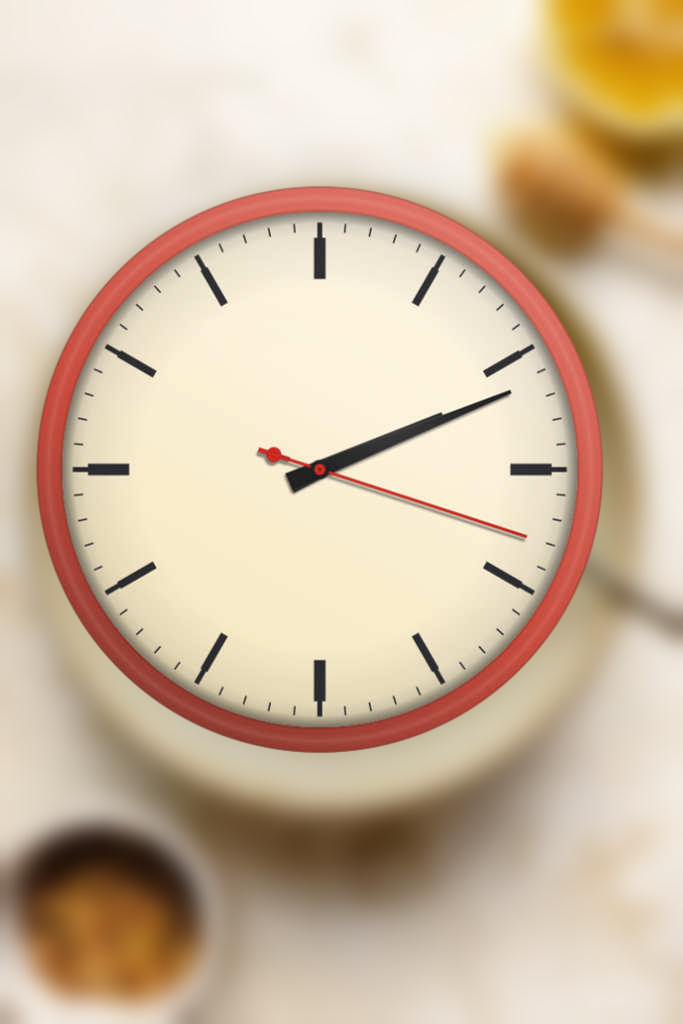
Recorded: h=2 m=11 s=18
